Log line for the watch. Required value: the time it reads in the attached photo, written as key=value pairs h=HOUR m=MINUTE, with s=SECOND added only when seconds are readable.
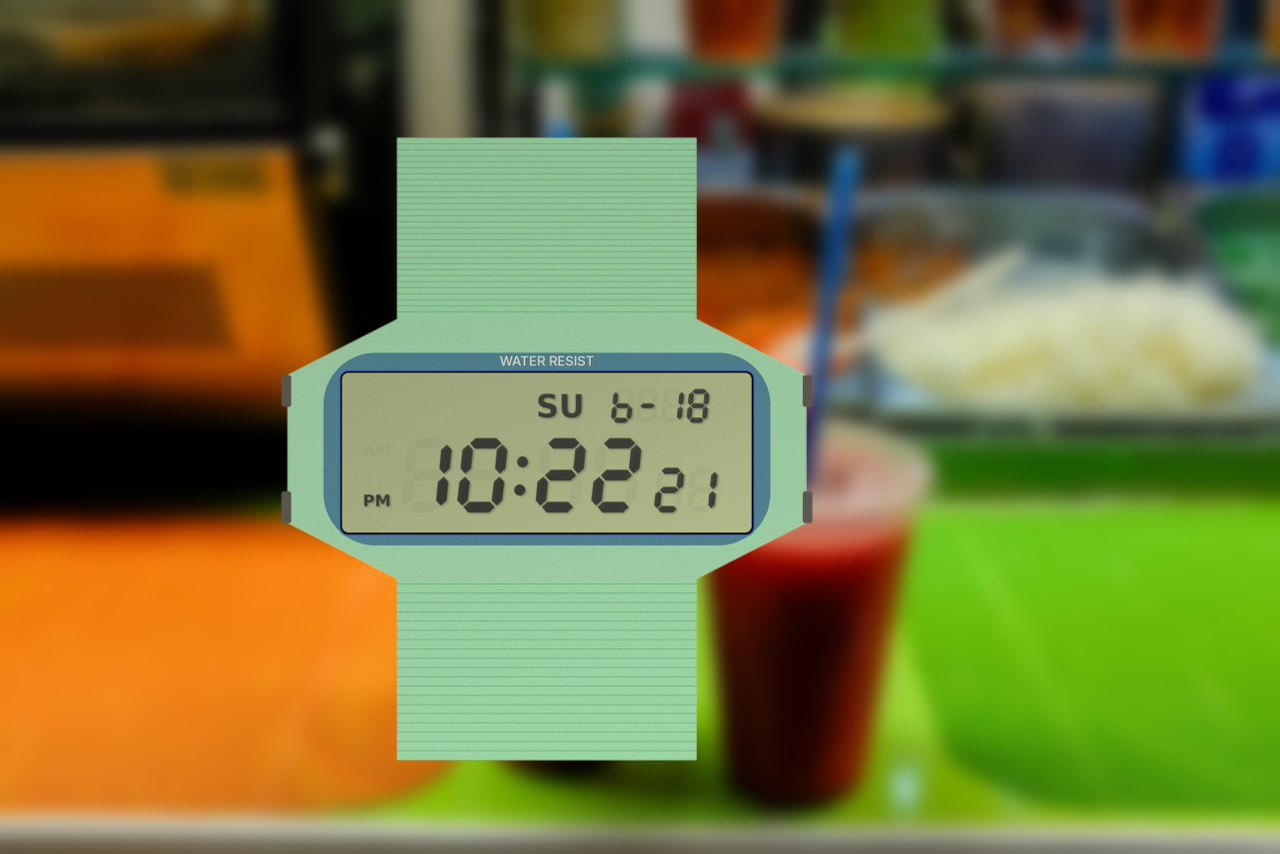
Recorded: h=10 m=22 s=21
